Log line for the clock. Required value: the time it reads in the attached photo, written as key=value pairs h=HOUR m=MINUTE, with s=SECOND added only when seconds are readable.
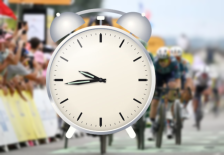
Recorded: h=9 m=44
